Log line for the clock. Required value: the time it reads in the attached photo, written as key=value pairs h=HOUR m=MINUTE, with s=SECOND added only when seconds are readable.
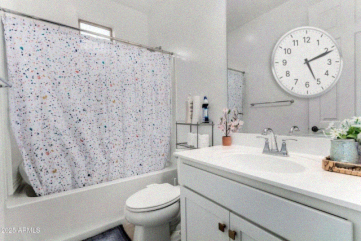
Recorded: h=5 m=11
